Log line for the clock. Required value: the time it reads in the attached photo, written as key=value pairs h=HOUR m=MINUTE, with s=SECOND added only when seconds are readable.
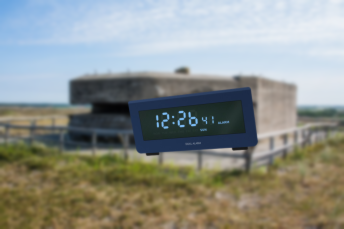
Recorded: h=12 m=26 s=41
